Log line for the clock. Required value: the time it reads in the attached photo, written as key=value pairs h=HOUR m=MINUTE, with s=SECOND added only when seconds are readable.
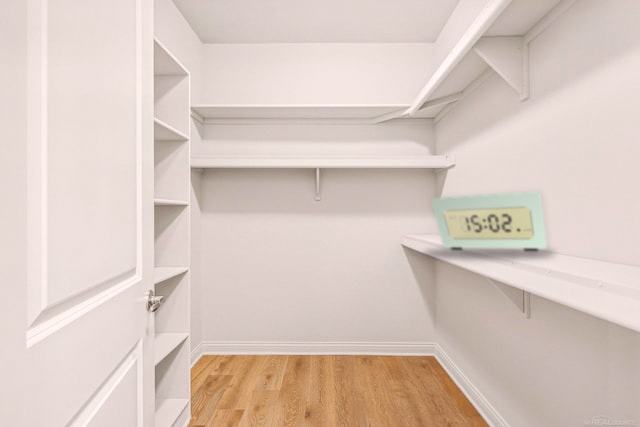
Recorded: h=15 m=2
